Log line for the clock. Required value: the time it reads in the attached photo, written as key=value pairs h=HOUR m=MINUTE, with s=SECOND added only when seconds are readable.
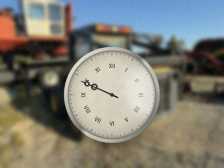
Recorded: h=9 m=49
